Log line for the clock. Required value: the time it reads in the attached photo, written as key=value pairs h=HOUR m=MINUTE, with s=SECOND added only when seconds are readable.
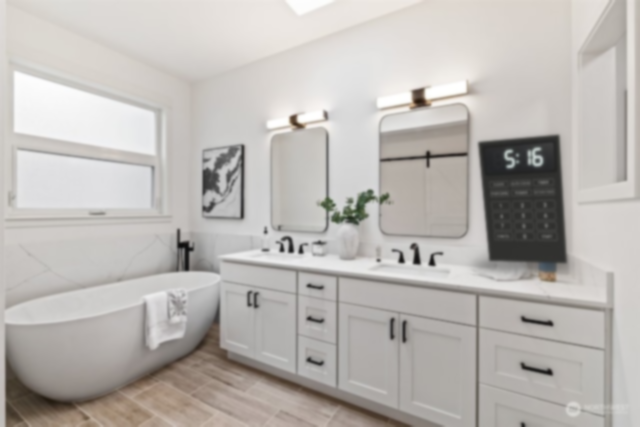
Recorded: h=5 m=16
